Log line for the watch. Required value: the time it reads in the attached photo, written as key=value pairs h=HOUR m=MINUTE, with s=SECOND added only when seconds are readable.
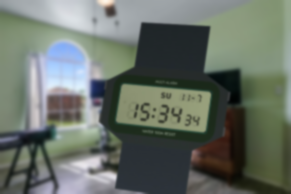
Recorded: h=15 m=34 s=34
